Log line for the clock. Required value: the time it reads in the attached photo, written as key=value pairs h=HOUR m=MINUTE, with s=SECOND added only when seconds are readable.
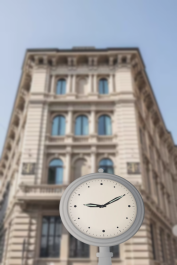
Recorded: h=9 m=10
